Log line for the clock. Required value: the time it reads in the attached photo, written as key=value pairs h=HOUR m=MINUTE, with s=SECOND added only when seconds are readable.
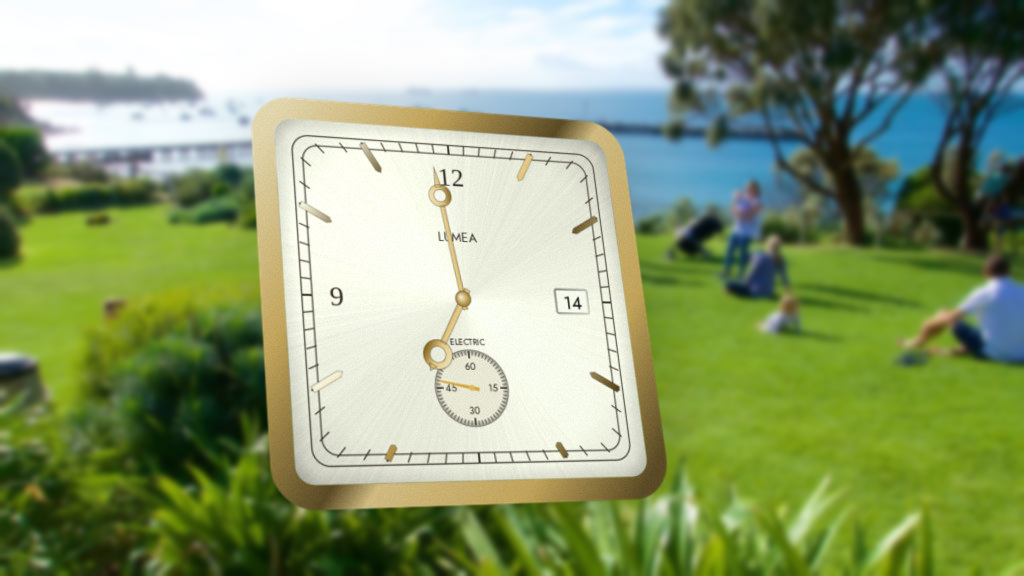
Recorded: h=6 m=58 s=47
